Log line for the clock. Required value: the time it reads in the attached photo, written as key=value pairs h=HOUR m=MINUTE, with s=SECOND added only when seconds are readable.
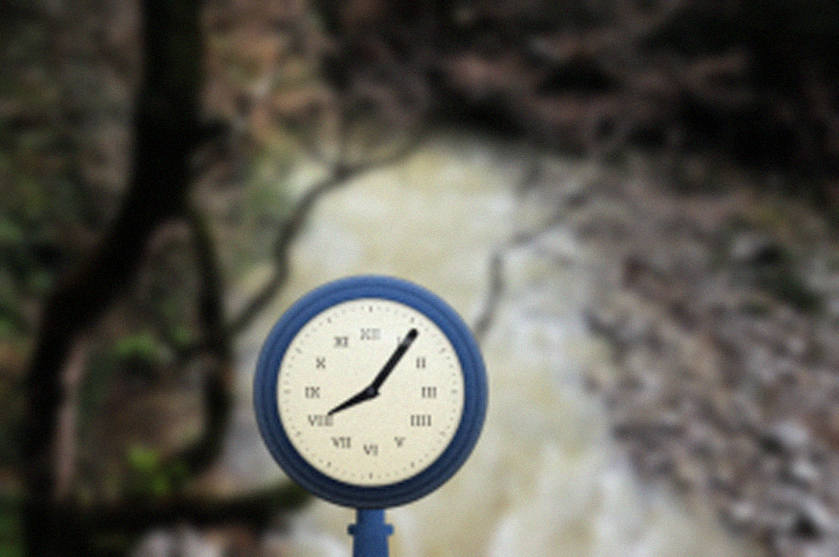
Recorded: h=8 m=6
